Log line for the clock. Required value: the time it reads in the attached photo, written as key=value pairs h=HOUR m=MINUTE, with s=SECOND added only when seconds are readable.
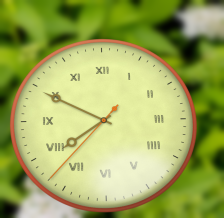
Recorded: h=7 m=49 s=37
